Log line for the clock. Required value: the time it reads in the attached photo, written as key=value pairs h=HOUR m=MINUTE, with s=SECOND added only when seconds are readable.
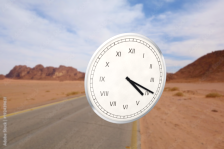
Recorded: h=4 m=19
